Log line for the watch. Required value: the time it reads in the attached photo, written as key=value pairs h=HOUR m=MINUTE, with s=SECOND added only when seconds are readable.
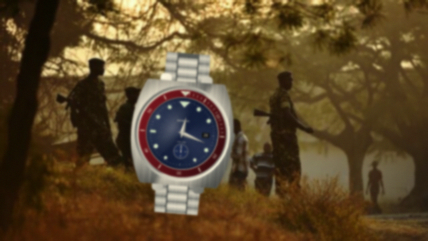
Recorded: h=12 m=18
